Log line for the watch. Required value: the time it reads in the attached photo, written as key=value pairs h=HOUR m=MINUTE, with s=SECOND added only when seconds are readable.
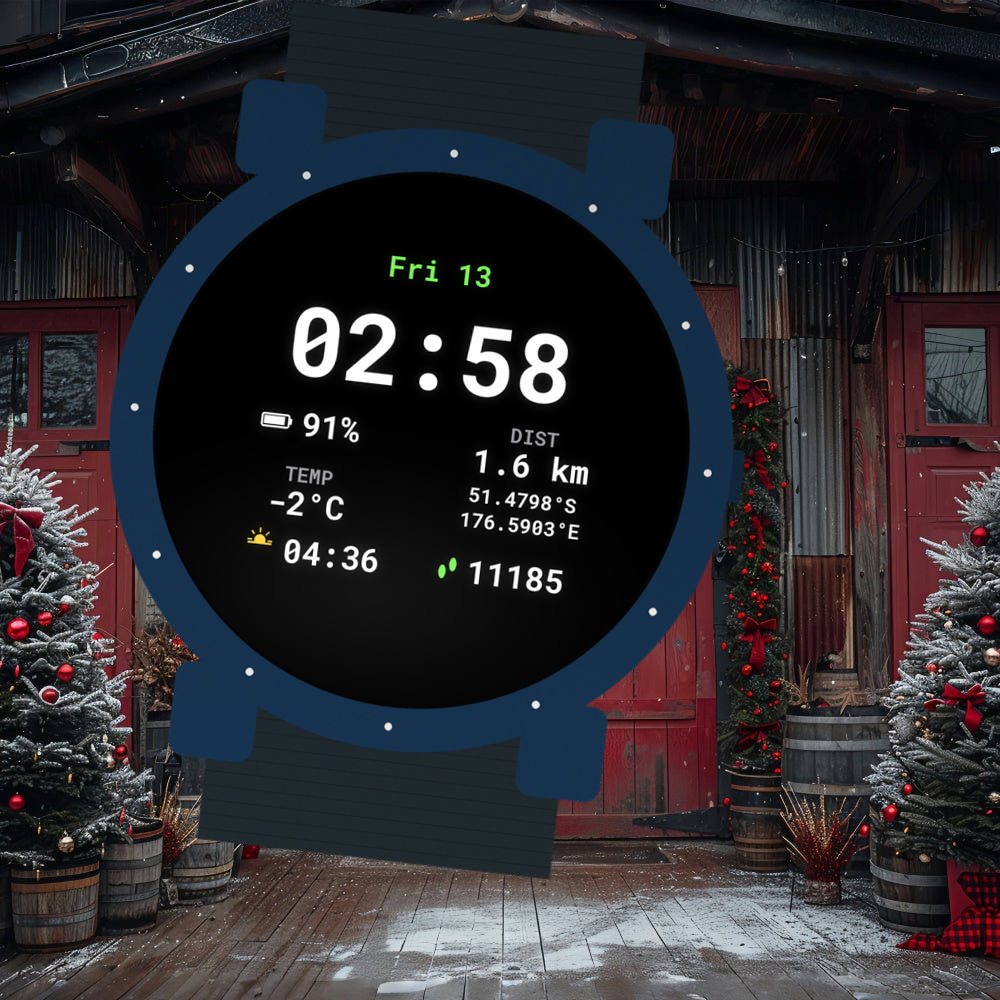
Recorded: h=2 m=58
